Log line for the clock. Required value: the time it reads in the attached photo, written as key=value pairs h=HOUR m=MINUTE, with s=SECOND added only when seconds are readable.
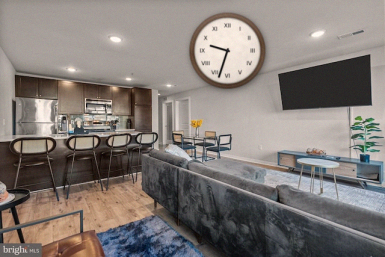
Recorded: h=9 m=33
